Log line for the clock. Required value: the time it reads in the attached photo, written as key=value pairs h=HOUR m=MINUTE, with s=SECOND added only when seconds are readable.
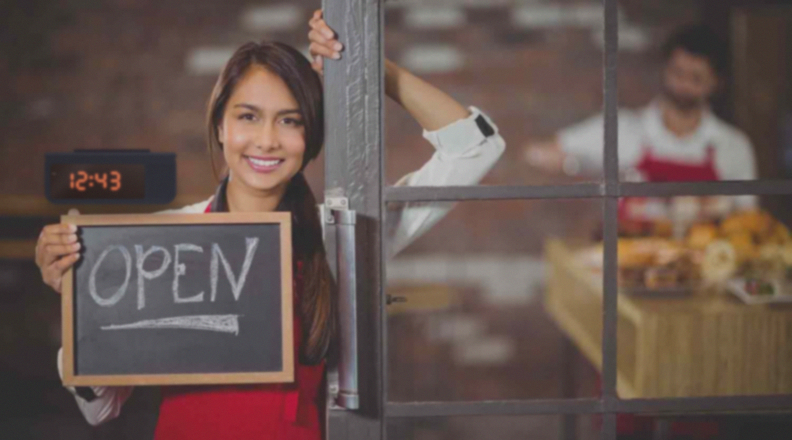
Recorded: h=12 m=43
